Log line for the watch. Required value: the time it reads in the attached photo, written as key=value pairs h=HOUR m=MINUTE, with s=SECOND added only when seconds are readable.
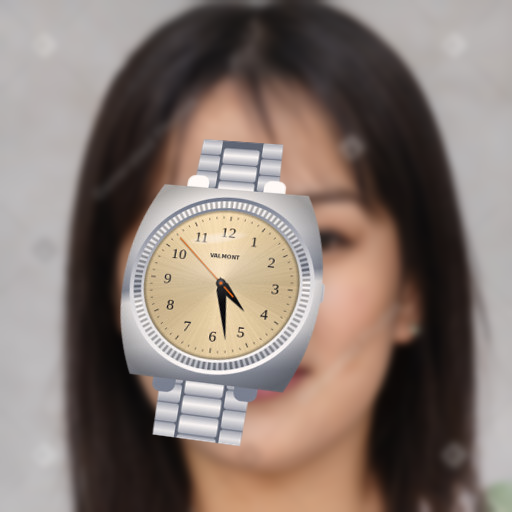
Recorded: h=4 m=27 s=52
